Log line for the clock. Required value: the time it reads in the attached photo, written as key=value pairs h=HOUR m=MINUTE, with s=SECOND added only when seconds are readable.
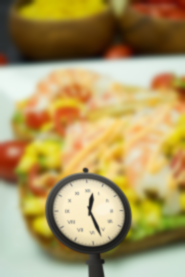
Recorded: h=12 m=27
